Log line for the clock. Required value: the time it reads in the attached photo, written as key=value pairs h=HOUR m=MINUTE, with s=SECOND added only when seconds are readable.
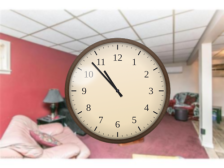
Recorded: h=10 m=53
